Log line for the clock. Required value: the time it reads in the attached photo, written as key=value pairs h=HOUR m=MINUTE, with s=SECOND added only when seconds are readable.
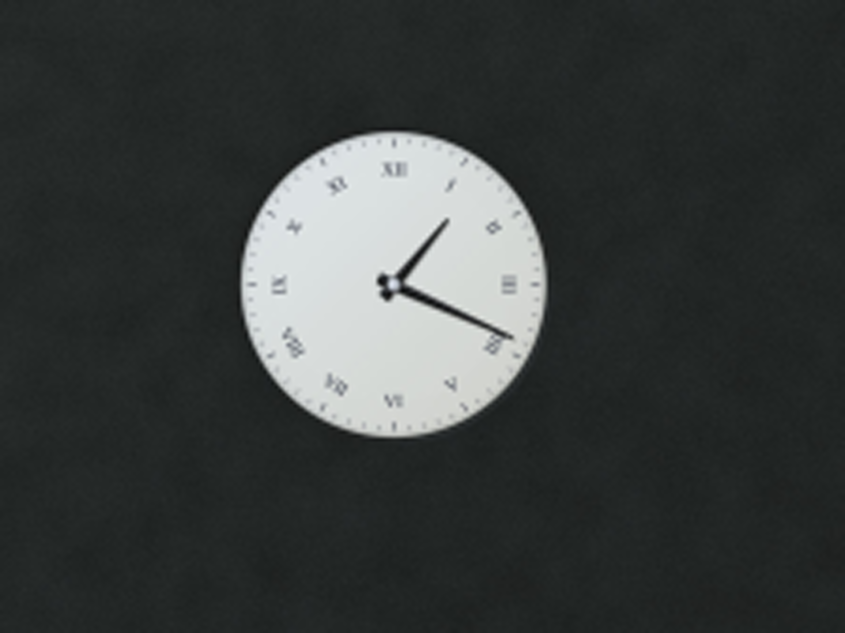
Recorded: h=1 m=19
